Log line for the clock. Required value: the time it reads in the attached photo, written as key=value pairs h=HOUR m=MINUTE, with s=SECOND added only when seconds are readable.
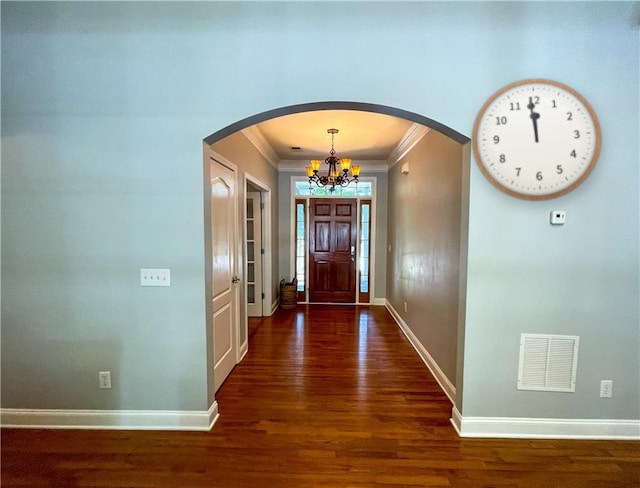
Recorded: h=11 m=59
